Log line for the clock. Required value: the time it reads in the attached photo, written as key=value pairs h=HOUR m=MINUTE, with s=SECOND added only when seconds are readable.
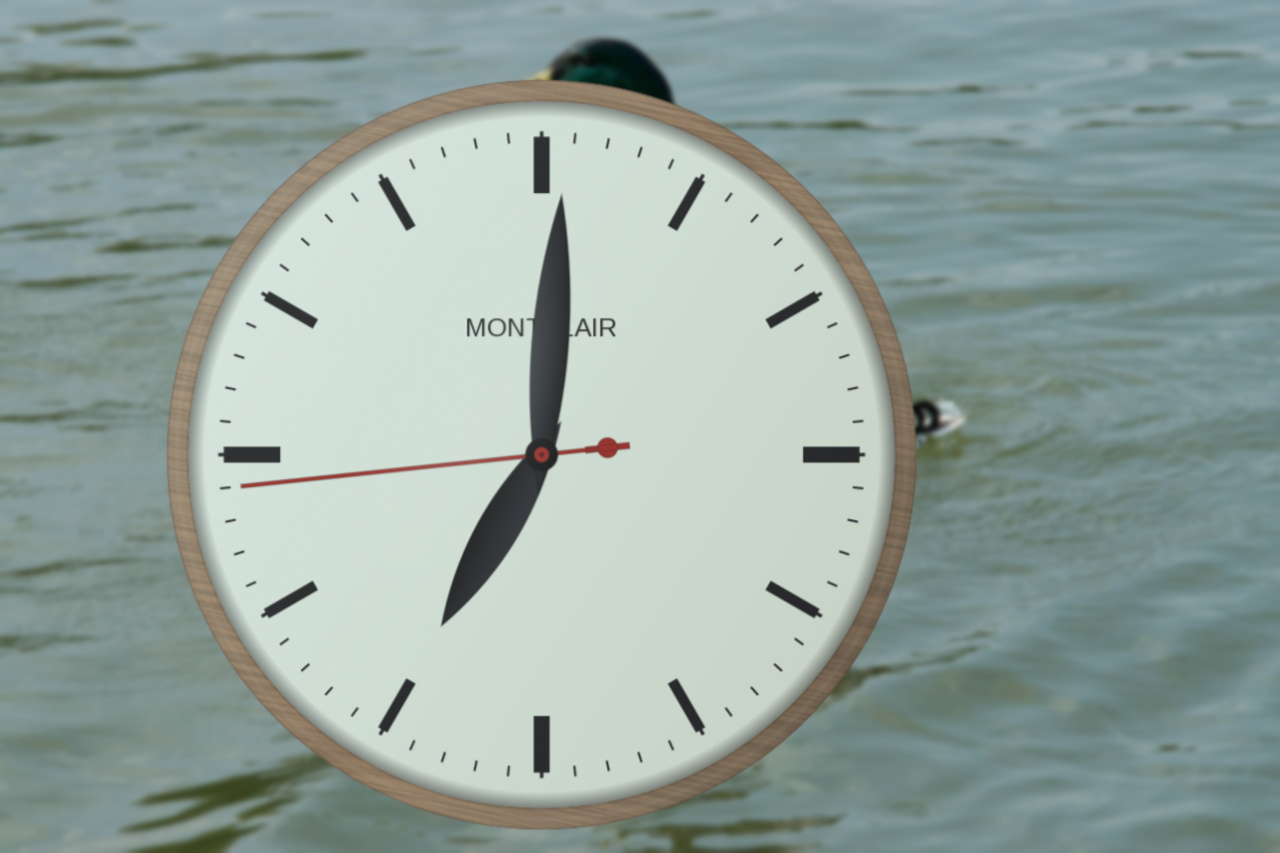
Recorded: h=7 m=0 s=44
